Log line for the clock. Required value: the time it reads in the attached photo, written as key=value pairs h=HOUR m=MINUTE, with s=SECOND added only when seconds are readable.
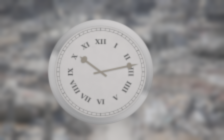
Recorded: h=10 m=13
